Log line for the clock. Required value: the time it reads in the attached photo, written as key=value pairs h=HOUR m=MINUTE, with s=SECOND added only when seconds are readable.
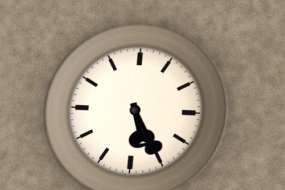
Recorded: h=5 m=25
